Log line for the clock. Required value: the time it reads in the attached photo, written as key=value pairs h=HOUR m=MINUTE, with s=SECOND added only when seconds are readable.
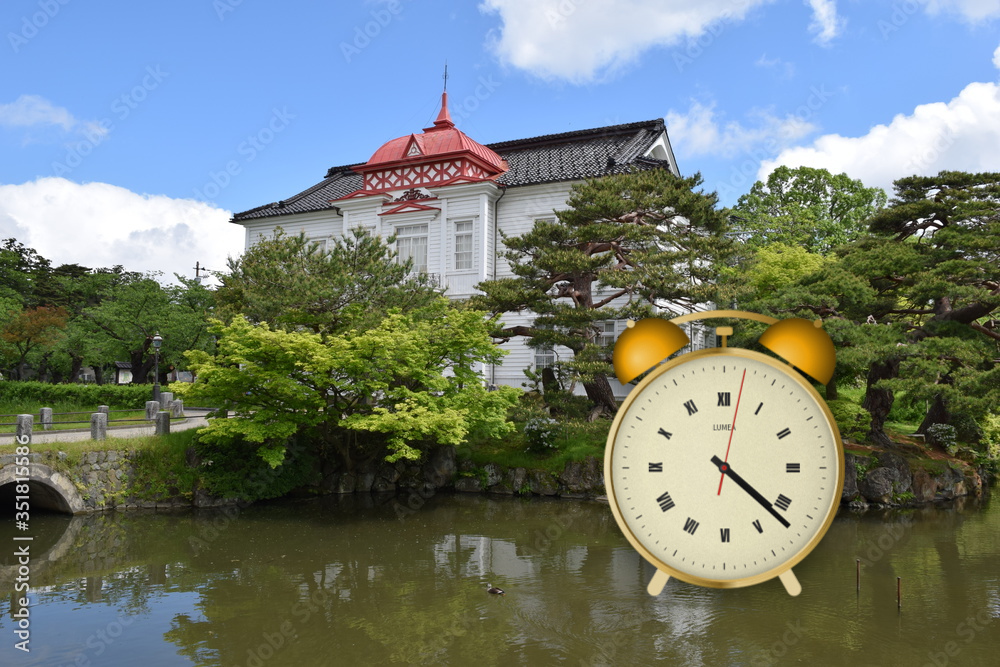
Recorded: h=4 m=22 s=2
